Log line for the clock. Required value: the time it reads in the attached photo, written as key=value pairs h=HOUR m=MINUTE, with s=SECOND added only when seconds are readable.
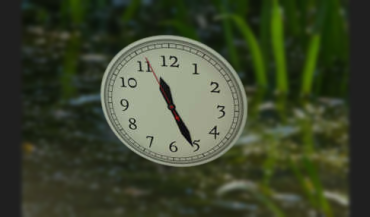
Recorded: h=11 m=25 s=56
